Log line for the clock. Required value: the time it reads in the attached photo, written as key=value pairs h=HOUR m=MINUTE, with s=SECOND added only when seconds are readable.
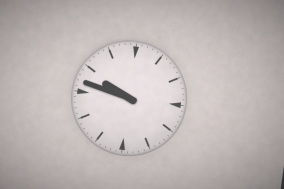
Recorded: h=9 m=47
